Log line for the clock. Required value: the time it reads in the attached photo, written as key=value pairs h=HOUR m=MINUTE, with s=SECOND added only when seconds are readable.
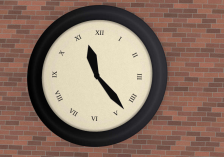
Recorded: h=11 m=23
